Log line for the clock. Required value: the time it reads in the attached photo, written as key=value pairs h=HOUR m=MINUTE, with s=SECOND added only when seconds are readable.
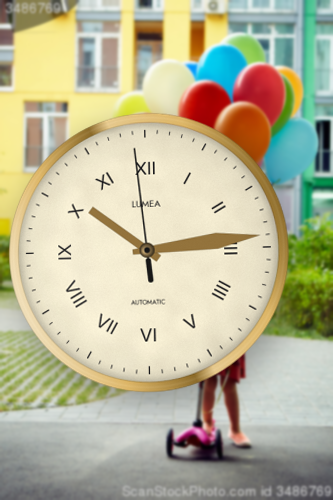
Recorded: h=10 m=13 s=59
